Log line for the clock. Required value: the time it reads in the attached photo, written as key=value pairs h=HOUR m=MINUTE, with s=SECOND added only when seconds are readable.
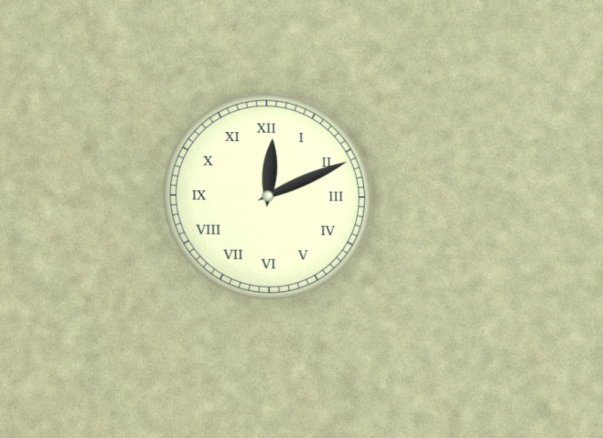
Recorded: h=12 m=11
